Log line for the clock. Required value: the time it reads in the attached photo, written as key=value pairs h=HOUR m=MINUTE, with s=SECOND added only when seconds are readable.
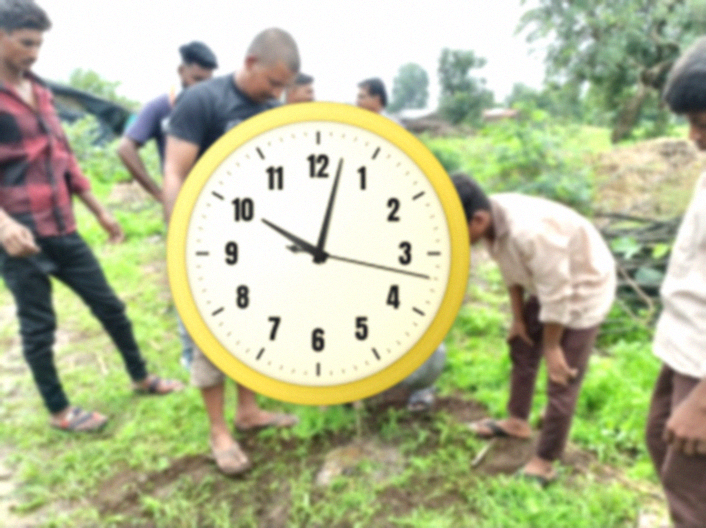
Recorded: h=10 m=2 s=17
